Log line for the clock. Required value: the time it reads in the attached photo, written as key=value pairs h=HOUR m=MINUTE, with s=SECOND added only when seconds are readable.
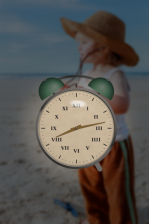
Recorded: h=8 m=13
